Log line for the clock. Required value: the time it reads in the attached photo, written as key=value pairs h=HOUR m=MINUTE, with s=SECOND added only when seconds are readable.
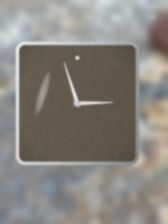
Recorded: h=2 m=57
